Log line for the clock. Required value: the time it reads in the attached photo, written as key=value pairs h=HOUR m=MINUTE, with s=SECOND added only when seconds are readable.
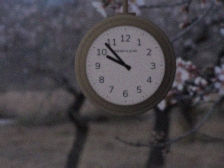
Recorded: h=9 m=53
